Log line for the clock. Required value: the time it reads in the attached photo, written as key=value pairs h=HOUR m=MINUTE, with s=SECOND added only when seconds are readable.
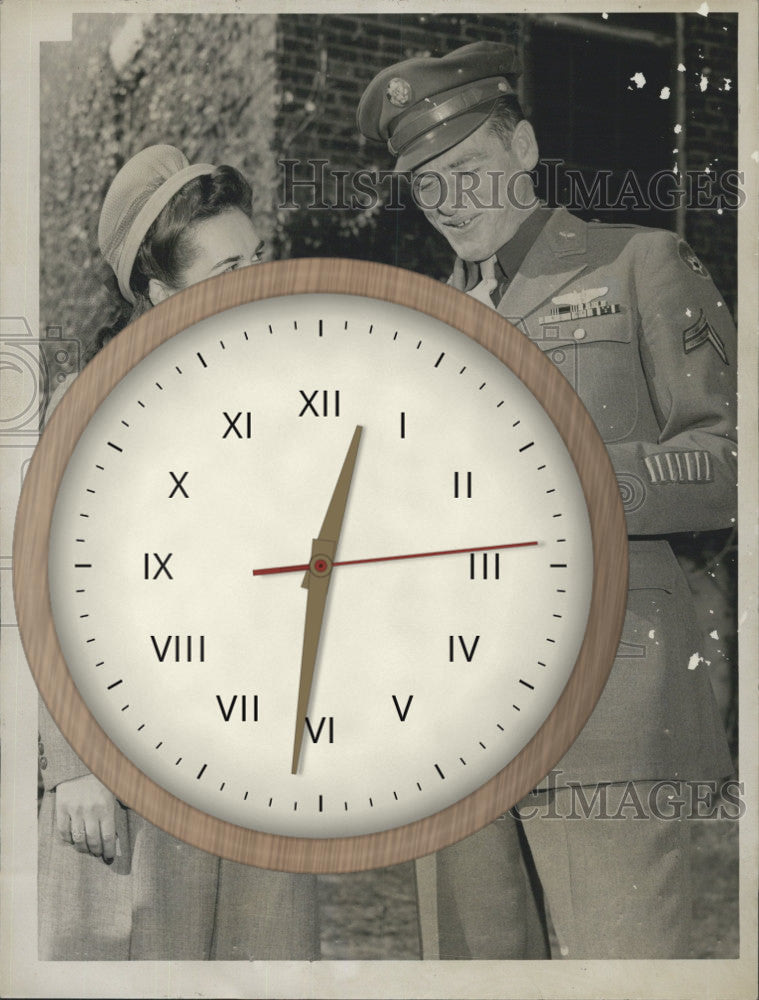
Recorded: h=12 m=31 s=14
